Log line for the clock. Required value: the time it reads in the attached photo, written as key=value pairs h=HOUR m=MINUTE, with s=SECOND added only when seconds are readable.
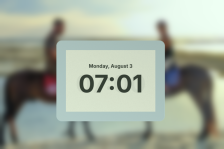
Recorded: h=7 m=1
